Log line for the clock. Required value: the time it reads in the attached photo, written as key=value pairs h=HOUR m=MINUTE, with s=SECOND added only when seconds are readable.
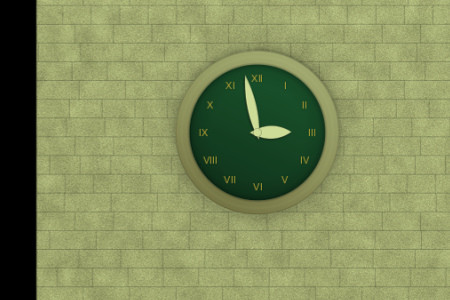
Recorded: h=2 m=58
